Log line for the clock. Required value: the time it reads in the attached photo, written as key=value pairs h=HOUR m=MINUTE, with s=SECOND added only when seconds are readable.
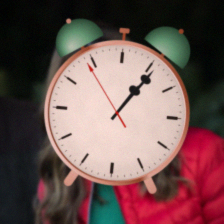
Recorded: h=1 m=5 s=54
